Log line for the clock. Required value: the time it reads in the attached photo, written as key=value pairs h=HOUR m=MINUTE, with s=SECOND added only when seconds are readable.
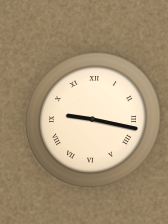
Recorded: h=9 m=17
